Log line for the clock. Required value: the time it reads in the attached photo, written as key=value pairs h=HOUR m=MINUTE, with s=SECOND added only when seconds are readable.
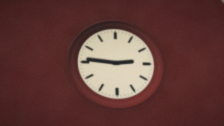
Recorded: h=2 m=46
